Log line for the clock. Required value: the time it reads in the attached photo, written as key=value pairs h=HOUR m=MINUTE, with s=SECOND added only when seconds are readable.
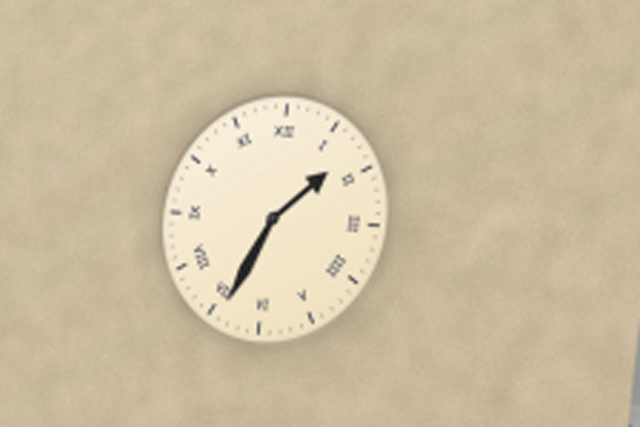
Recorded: h=1 m=34
